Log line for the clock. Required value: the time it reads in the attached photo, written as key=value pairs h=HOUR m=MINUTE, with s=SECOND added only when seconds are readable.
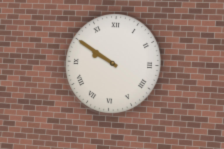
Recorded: h=9 m=50
